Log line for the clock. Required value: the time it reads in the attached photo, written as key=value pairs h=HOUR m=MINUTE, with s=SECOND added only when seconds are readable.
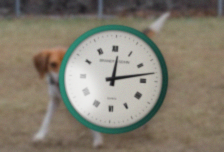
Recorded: h=12 m=13
